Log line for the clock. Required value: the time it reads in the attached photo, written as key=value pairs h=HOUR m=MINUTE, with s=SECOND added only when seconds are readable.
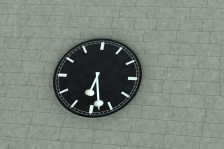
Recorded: h=6 m=28
